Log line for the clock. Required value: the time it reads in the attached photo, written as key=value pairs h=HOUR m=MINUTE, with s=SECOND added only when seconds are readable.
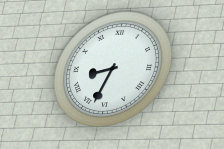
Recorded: h=8 m=33
